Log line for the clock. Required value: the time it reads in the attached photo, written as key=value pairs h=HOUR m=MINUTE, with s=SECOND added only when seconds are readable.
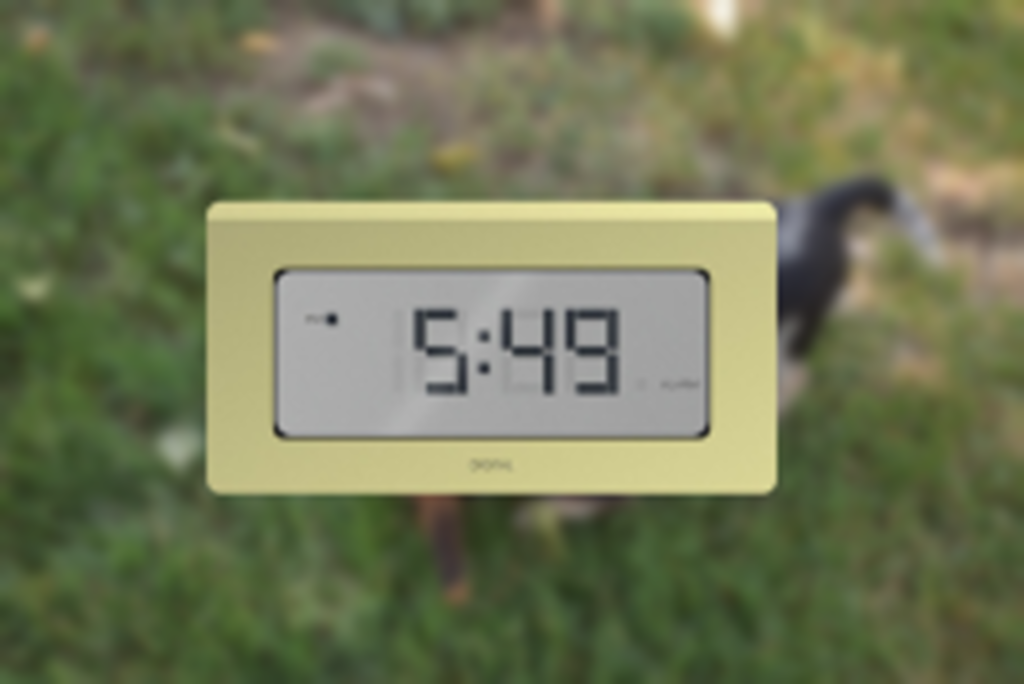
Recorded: h=5 m=49
